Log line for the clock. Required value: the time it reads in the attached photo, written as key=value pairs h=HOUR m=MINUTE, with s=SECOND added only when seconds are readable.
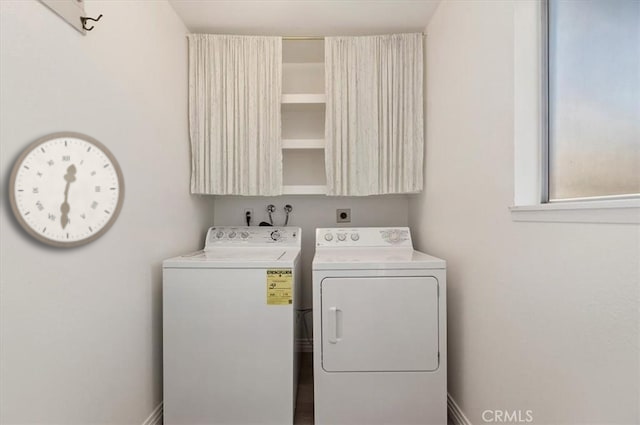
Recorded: h=12 m=31
